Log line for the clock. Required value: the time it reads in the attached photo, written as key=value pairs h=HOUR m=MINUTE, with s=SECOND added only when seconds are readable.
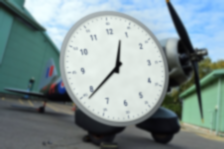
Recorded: h=12 m=39
